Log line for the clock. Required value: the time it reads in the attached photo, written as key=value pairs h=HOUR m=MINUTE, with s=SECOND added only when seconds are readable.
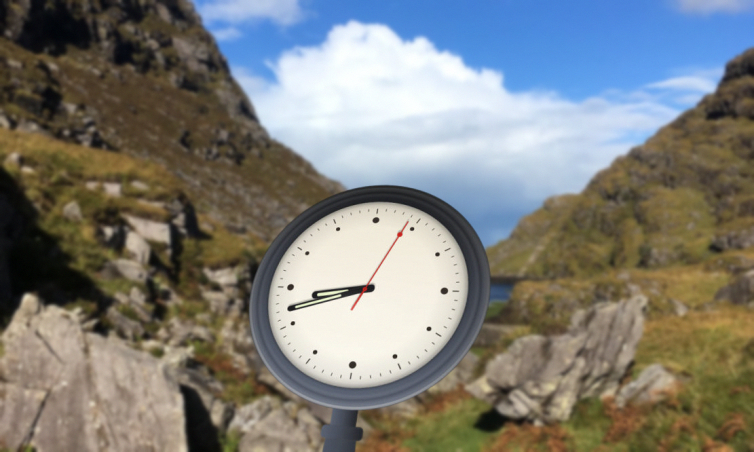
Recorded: h=8 m=42 s=4
